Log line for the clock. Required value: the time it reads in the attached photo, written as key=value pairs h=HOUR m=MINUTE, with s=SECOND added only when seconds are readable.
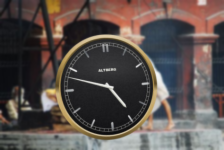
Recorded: h=4 m=48
